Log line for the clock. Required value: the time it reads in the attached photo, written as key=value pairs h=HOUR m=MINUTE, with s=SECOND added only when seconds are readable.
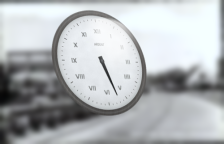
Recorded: h=5 m=27
